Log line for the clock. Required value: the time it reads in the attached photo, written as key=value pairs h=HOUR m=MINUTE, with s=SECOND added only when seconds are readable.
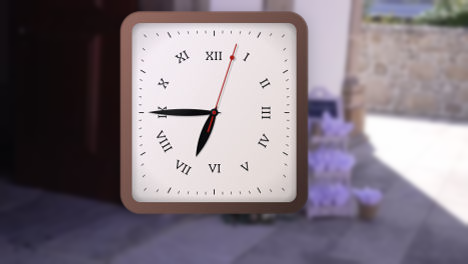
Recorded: h=6 m=45 s=3
